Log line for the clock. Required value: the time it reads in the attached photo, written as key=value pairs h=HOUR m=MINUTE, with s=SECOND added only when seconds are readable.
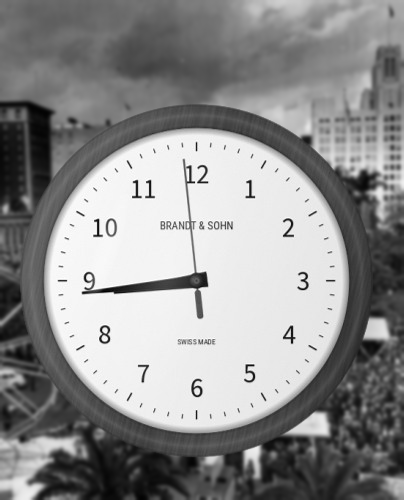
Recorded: h=8 m=43 s=59
